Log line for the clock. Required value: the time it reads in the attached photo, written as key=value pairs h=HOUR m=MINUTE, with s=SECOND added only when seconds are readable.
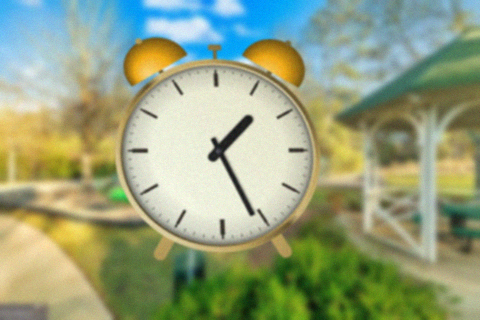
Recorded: h=1 m=26
